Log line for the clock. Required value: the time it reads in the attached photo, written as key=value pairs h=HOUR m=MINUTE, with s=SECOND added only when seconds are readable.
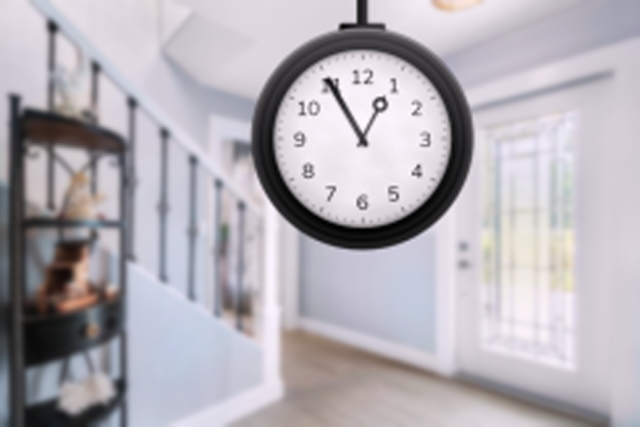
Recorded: h=12 m=55
